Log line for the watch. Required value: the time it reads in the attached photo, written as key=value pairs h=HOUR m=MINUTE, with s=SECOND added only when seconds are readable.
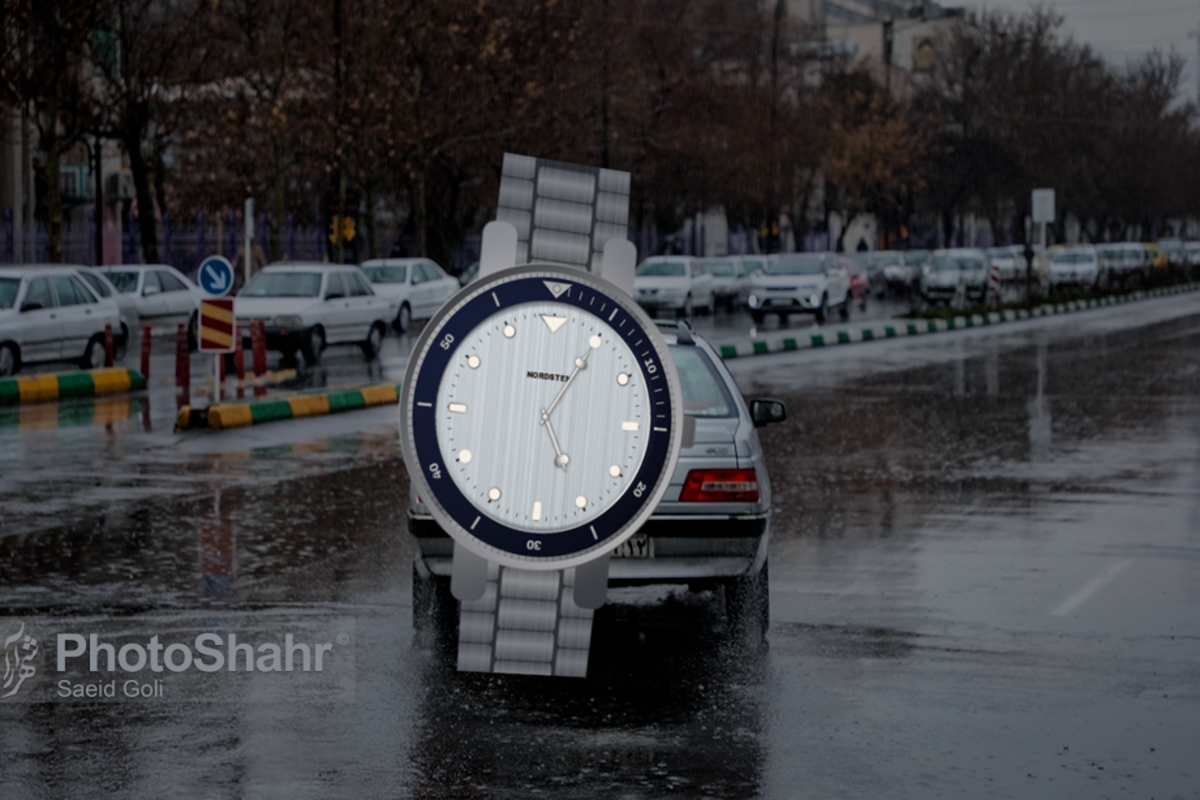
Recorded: h=5 m=5
